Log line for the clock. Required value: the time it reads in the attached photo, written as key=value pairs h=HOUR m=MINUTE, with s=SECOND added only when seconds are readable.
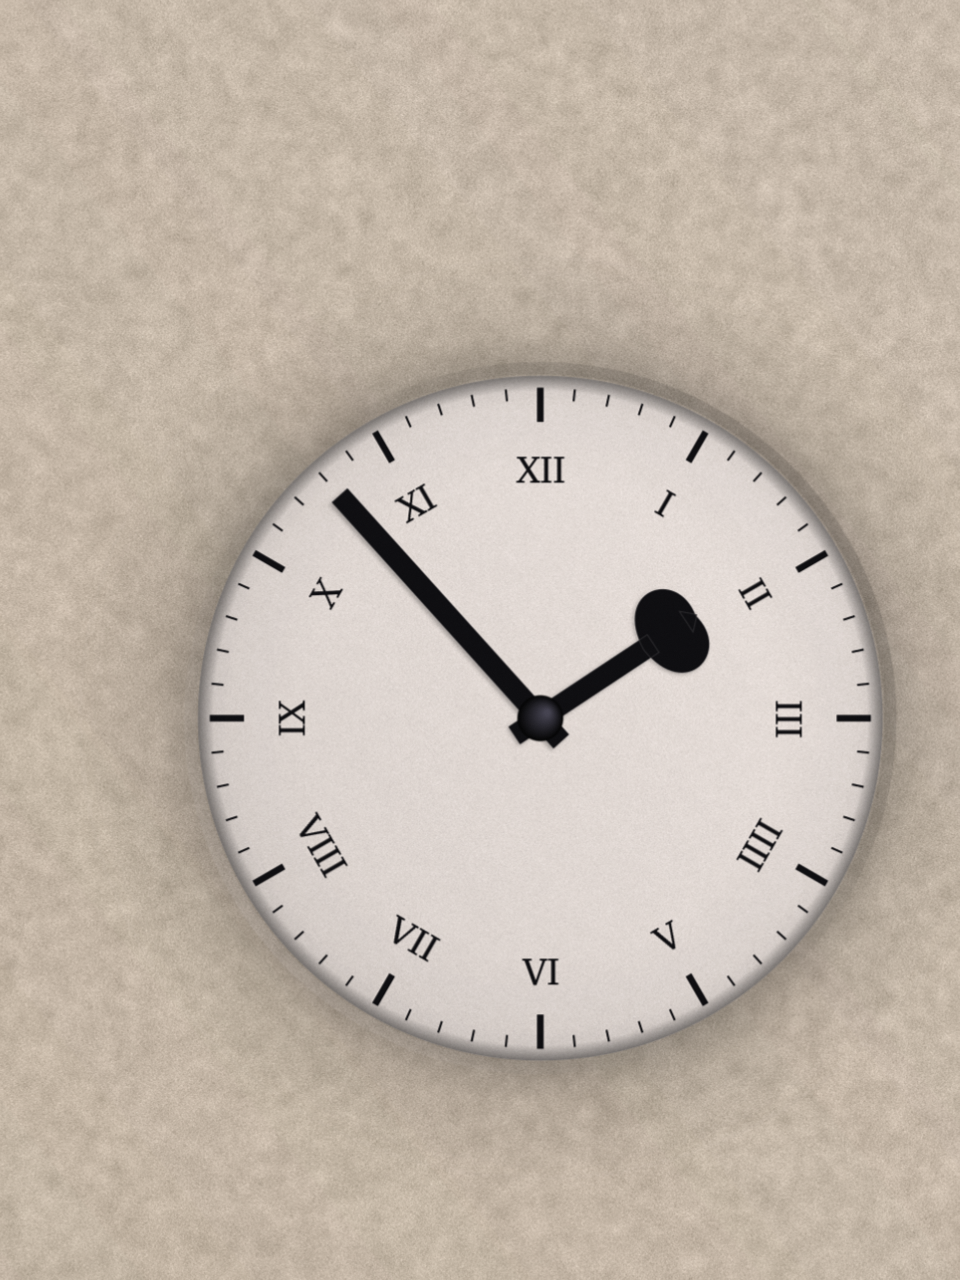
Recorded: h=1 m=53
